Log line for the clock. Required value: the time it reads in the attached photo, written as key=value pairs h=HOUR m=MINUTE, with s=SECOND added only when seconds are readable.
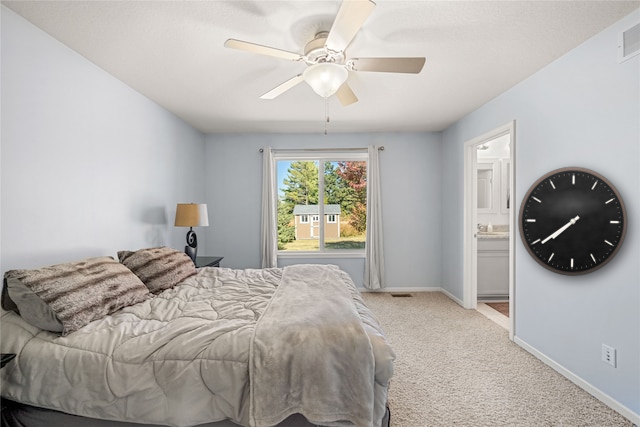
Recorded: h=7 m=39
